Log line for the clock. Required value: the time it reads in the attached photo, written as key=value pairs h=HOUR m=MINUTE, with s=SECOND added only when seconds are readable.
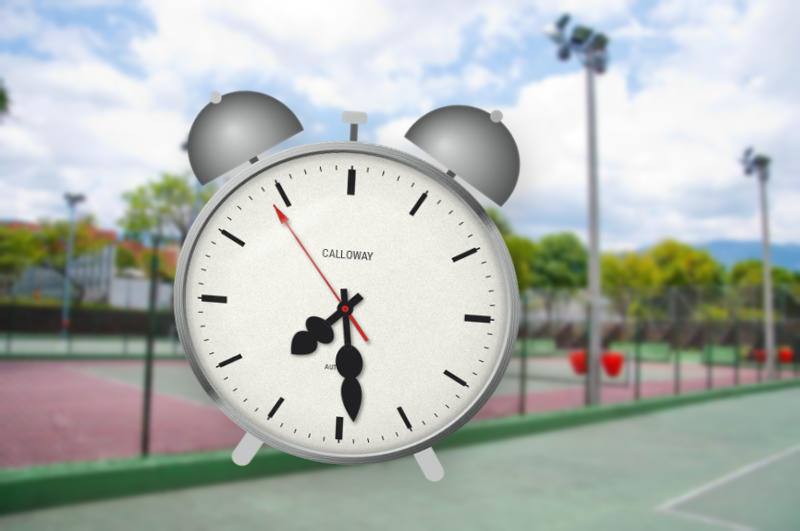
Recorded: h=7 m=28 s=54
